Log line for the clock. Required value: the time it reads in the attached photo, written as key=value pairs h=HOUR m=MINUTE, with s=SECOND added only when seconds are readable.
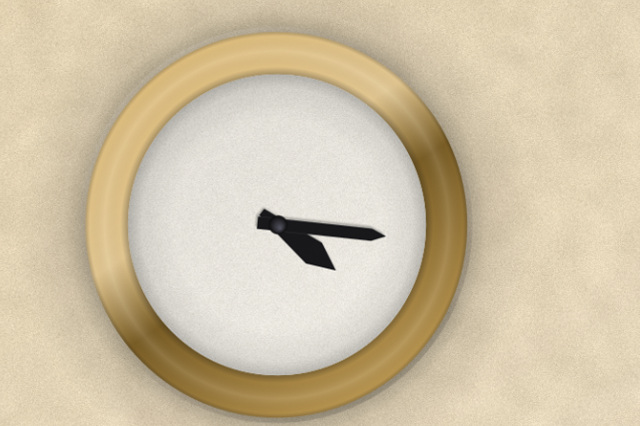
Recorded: h=4 m=16
